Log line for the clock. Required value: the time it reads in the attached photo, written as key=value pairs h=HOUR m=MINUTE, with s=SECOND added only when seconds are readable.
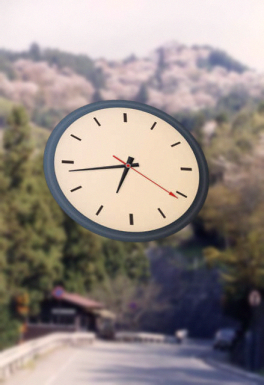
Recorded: h=6 m=43 s=21
